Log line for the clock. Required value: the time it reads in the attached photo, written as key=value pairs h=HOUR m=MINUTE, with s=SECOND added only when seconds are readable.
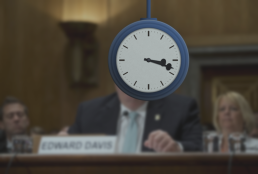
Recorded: h=3 m=18
